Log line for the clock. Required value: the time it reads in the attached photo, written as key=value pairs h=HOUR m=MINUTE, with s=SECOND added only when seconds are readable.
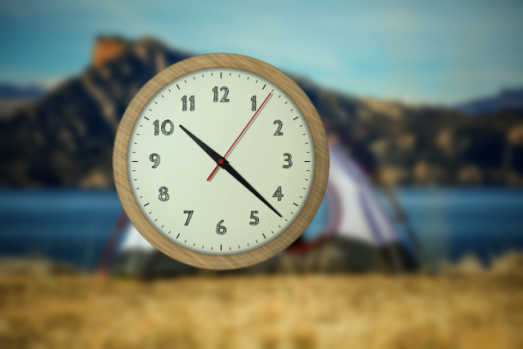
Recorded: h=10 m=22 s=6
